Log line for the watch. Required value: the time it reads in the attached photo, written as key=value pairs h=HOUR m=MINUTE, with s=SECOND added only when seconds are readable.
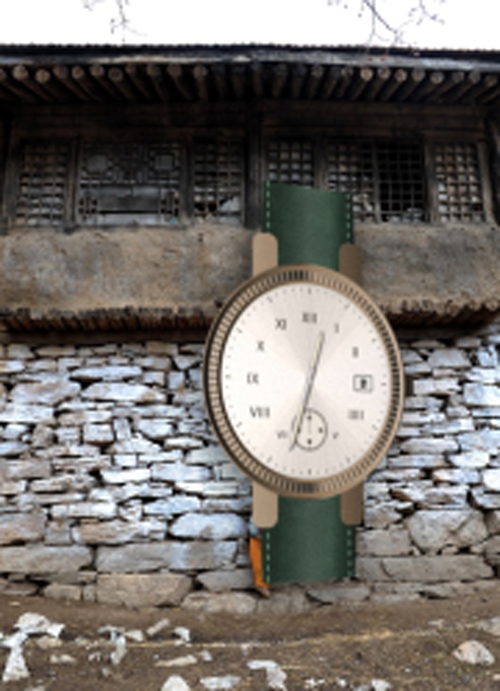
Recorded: h=12 m=33
